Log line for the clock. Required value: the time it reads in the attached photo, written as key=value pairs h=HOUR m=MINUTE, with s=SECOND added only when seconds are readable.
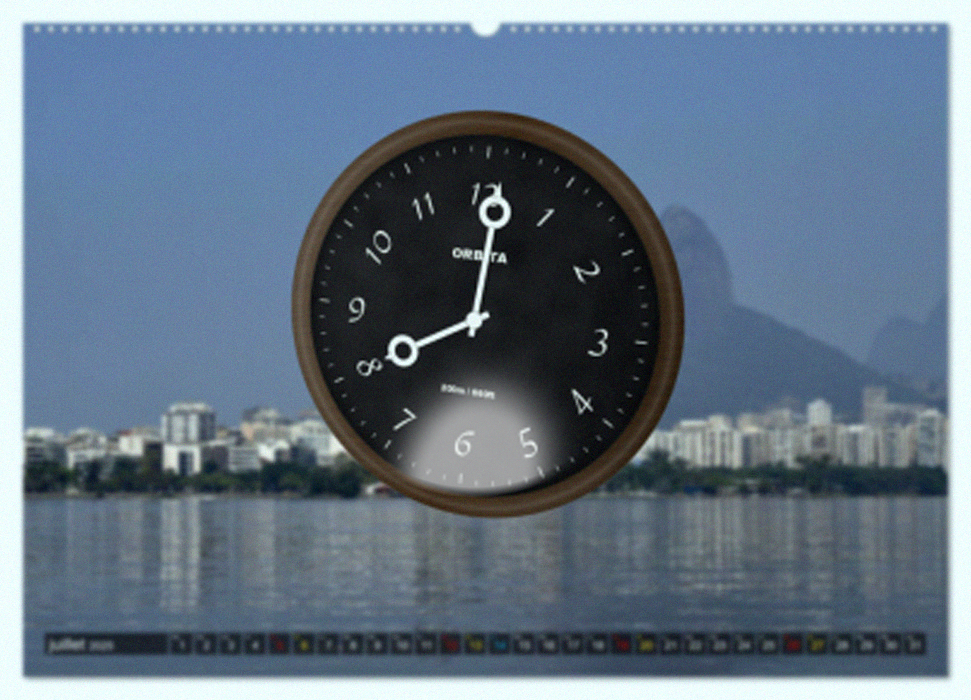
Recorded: h=8 m=1
